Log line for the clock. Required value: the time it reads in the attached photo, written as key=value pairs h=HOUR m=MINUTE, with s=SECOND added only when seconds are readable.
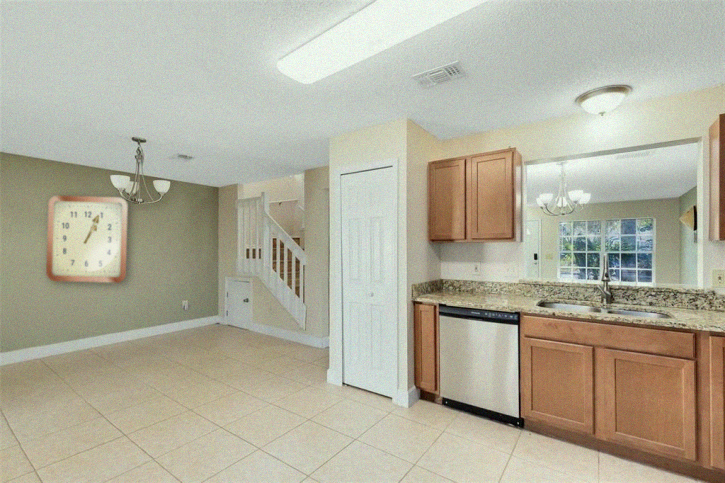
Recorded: h=1 m=4
